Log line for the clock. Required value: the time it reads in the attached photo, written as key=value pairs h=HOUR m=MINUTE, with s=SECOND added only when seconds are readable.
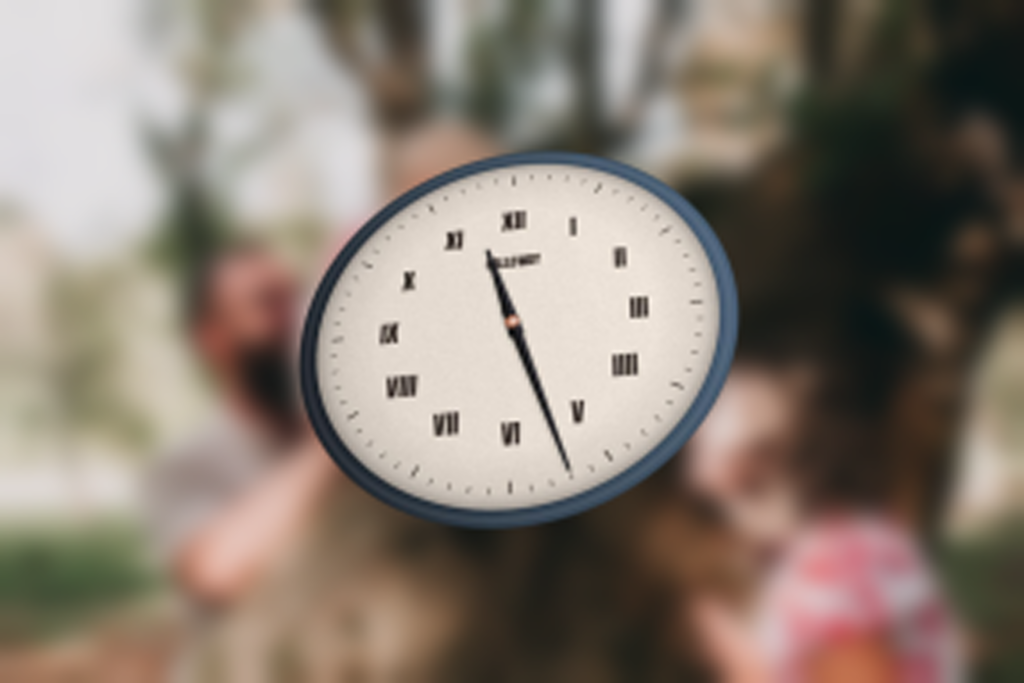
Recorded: h=11 m=27
